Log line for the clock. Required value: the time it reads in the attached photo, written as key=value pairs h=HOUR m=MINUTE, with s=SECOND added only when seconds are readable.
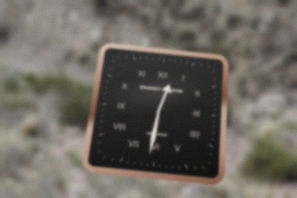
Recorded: h=12 m=31
